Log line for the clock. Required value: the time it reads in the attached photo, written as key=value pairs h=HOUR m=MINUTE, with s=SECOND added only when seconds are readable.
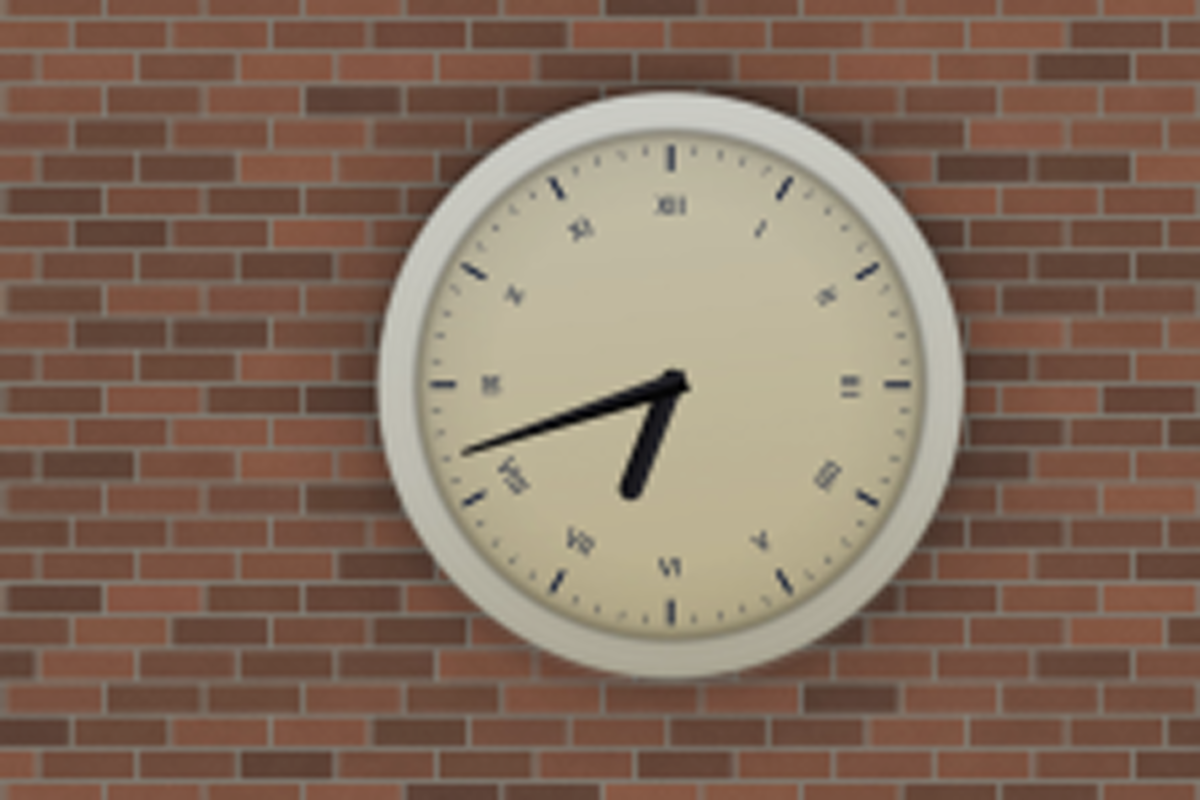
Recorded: h=6 m=42
